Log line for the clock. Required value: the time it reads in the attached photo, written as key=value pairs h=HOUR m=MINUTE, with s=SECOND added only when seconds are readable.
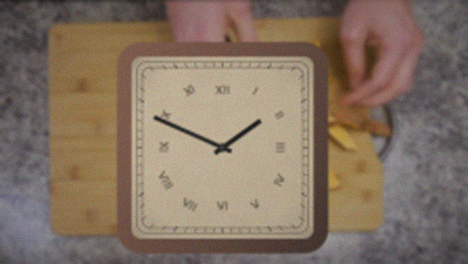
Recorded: h=1 m=49
